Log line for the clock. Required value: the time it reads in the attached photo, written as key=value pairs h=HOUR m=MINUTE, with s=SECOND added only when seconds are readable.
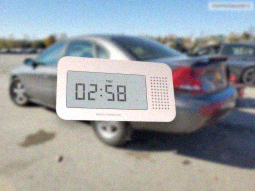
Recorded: h=2 m=58
